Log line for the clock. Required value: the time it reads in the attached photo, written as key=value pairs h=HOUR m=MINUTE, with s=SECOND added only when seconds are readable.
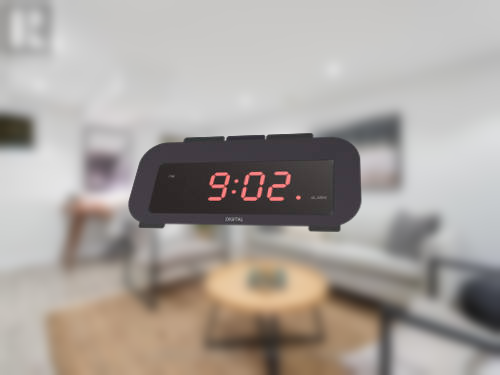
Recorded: h=9 m=2
